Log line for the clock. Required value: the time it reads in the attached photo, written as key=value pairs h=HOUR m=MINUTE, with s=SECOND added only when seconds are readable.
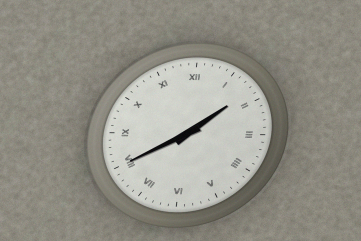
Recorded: h=1 m=40
